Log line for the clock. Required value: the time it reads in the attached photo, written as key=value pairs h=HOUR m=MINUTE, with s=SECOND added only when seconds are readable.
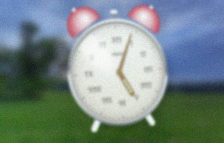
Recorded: h=5 m=4
